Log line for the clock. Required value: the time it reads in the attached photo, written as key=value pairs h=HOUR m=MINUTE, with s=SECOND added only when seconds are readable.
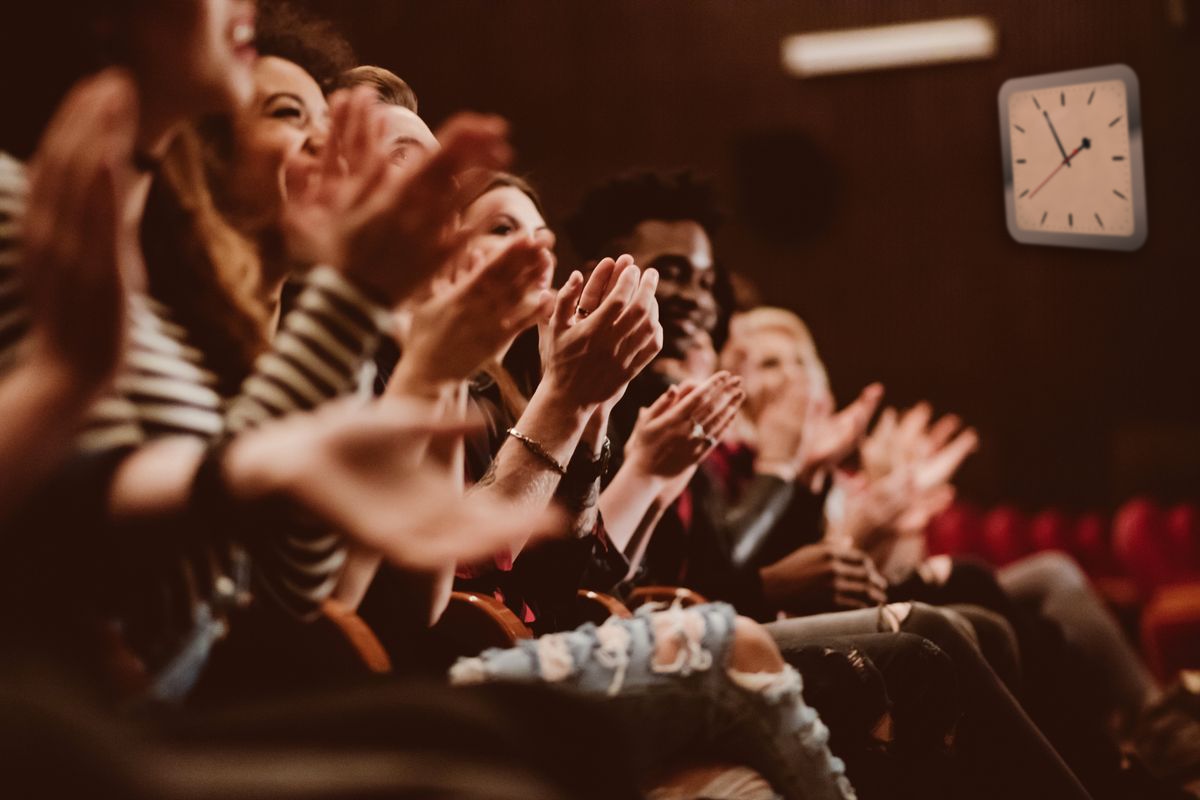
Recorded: h=1 m=55 s=39
